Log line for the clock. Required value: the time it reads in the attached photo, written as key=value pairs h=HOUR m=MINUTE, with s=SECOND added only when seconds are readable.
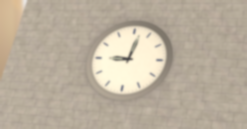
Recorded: h=9 m=2
